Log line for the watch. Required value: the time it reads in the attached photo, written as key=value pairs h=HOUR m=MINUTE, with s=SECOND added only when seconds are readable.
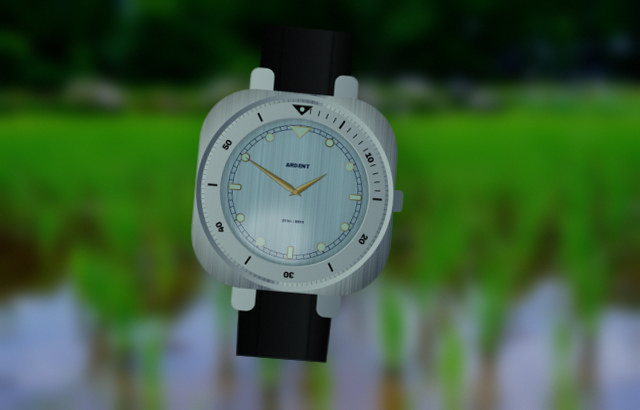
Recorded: h=1 m=50
